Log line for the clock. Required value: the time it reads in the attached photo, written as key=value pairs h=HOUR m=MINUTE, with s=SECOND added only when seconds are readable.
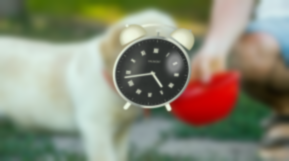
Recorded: h=4 m=43
